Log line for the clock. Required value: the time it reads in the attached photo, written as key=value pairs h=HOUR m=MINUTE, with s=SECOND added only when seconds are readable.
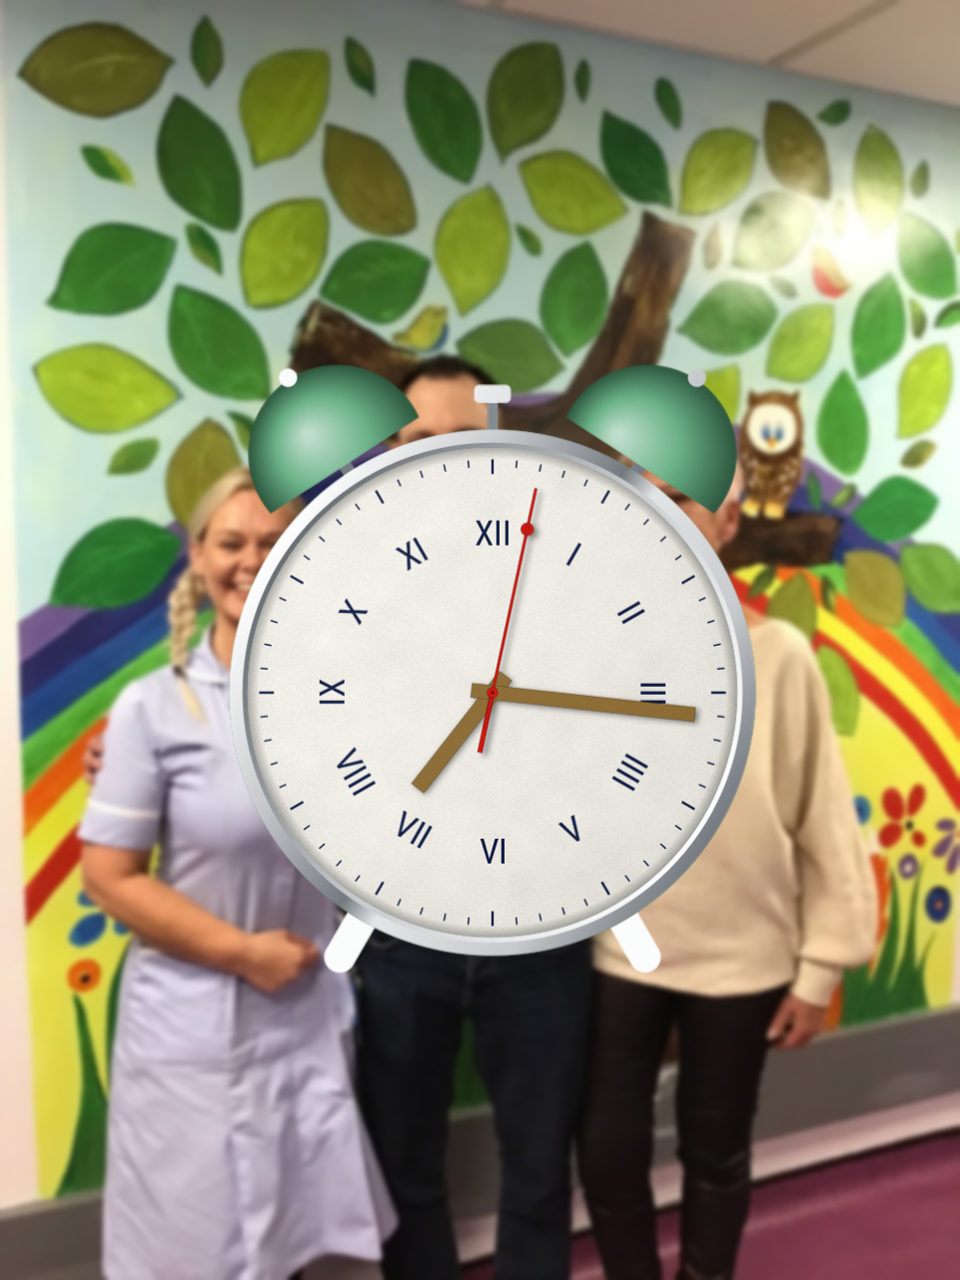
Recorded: h=7 m=16 s=2
